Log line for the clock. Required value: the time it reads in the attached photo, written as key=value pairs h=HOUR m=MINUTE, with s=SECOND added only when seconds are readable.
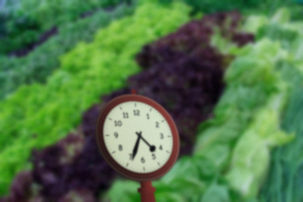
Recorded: h=4 m=34
